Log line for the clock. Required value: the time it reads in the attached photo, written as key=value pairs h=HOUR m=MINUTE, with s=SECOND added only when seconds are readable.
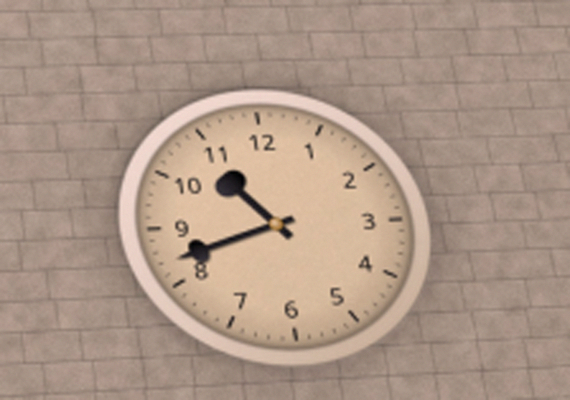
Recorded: h=10 m=42
